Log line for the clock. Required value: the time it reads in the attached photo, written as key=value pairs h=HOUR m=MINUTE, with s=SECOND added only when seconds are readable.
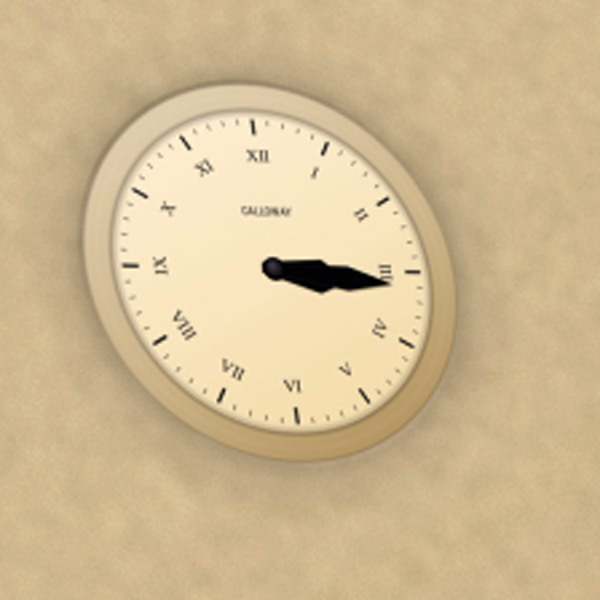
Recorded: h=3 m=16
